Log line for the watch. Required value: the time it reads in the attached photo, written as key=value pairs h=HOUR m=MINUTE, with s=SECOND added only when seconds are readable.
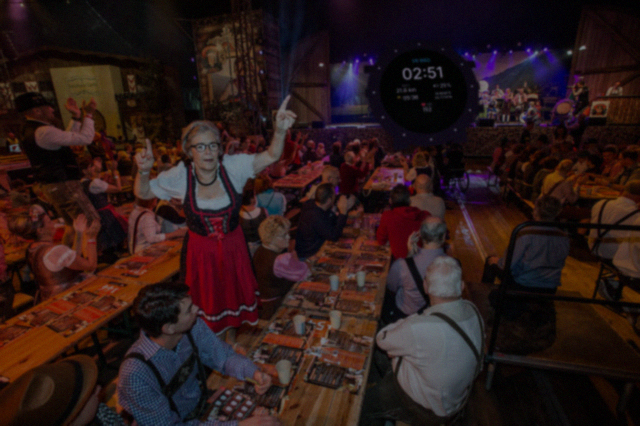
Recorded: h=2 m=51
